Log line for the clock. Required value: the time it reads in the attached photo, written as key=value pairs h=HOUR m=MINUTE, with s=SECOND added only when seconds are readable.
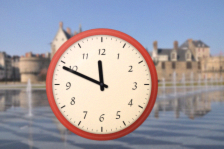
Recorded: h=11 m=49
